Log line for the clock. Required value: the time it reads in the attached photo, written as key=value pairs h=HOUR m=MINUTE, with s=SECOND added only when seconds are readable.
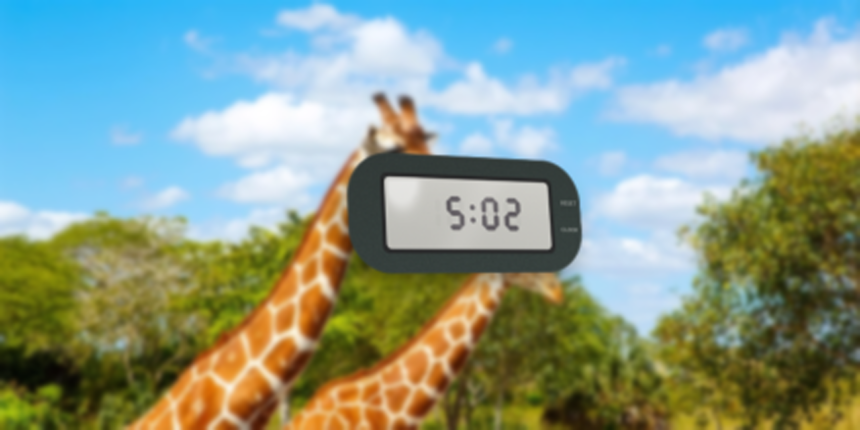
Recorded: h=5 m=2
